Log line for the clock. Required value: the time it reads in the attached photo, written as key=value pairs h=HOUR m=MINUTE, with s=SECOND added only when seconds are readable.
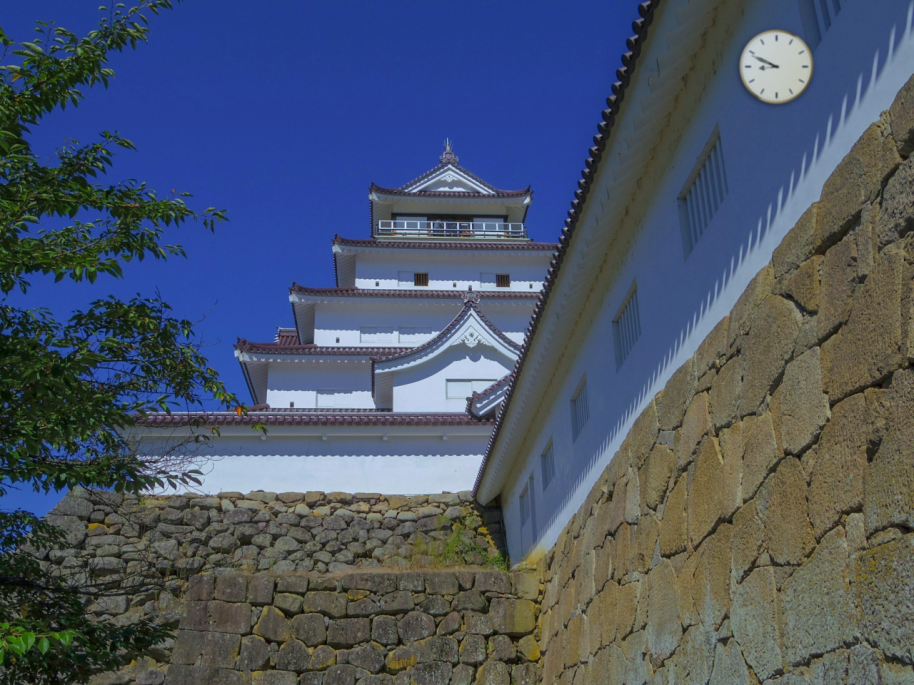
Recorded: h=8 m=49
